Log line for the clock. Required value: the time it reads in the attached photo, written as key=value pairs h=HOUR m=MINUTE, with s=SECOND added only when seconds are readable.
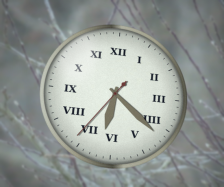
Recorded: h=6 m=21 s=36
